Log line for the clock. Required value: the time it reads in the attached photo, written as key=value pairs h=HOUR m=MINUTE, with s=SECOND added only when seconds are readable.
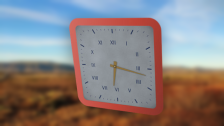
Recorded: h=6 m=17
